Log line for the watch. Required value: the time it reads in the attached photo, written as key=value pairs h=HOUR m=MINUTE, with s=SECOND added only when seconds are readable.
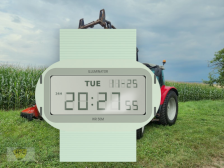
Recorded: h=20 m=27 s=55
